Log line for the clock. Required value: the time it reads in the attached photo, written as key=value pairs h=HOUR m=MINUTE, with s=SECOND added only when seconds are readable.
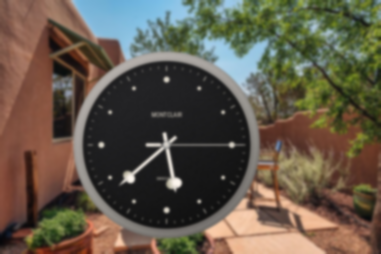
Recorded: h=5 m=38 s=15
